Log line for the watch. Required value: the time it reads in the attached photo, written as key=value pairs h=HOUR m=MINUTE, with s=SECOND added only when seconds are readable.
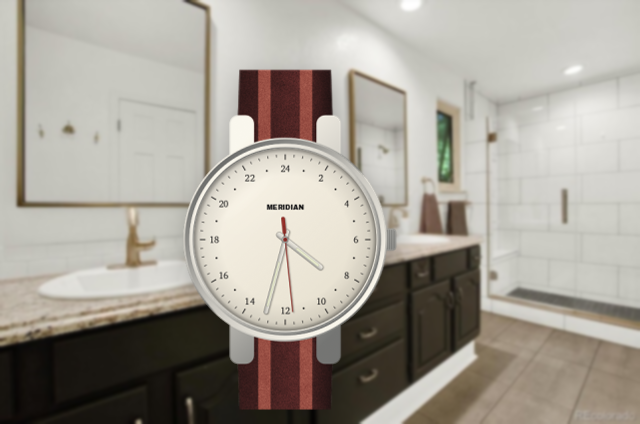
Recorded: h=8 m=32 s=29
